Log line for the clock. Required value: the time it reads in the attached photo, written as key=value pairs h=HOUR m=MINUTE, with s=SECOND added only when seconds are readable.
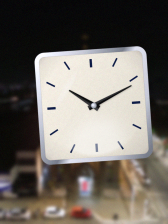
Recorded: h=10 m=11
